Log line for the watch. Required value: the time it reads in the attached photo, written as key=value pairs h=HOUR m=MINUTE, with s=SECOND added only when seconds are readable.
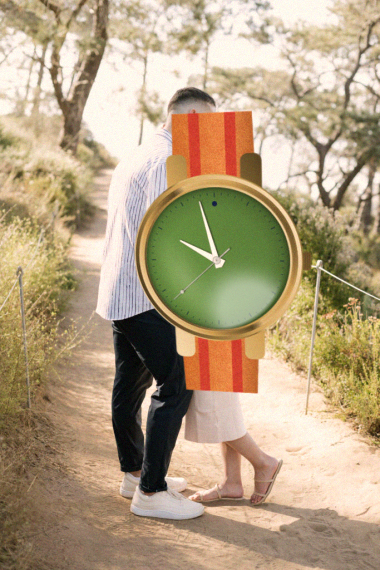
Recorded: h=9 m=57 s=38
